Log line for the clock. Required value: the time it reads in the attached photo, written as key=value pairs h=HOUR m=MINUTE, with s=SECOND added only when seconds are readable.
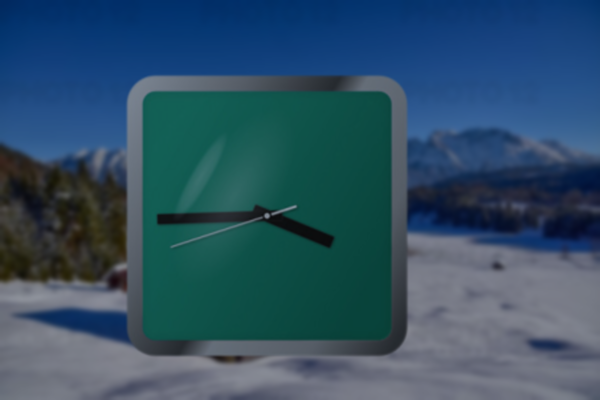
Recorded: h=3 m=44 s=42
